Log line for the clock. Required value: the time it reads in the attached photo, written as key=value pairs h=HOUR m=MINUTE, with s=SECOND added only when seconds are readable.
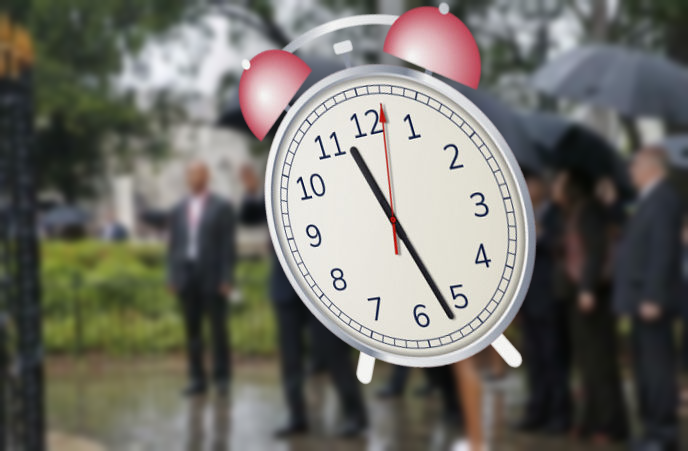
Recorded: h=11 m=27 s=2
